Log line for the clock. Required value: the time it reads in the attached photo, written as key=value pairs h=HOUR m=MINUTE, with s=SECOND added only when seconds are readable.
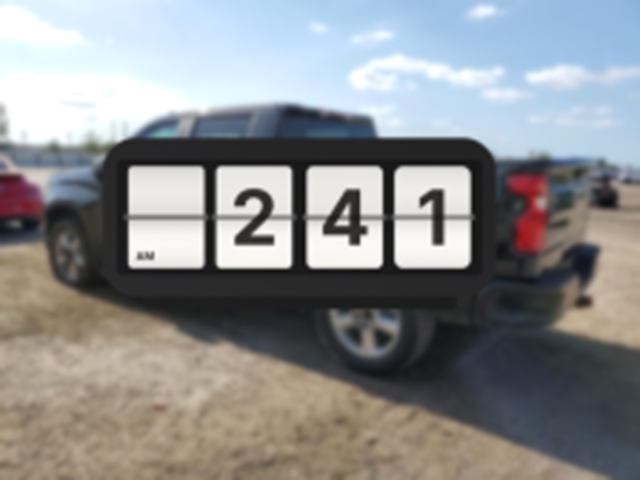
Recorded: h=2 m=41
